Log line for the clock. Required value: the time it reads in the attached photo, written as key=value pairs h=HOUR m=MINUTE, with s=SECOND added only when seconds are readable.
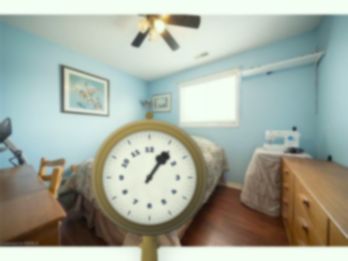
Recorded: h=1 m=6
